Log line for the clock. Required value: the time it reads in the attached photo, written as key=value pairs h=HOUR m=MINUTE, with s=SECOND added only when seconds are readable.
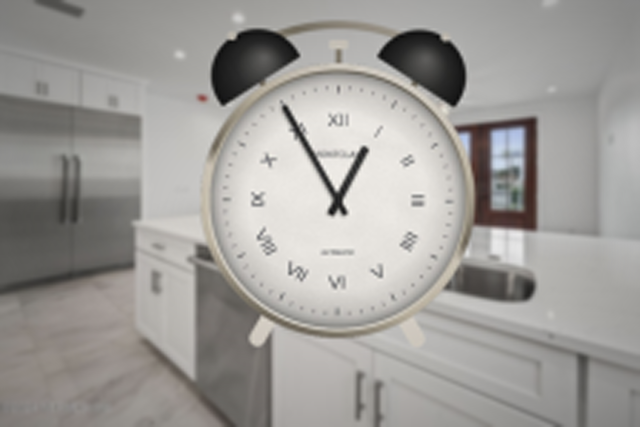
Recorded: h=12 m=55
